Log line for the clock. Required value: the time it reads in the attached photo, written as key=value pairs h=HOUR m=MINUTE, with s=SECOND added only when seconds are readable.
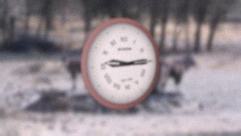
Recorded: h=9 m=15
